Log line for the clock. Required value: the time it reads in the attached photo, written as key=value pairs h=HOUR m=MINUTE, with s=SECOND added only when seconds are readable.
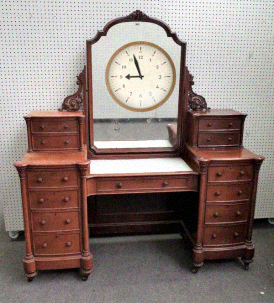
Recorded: h=8 m=57
